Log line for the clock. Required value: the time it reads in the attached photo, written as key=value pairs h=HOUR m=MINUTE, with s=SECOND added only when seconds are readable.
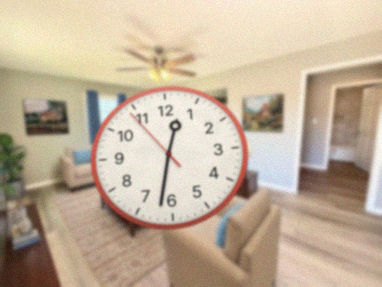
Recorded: h=12 m=31 s=54
